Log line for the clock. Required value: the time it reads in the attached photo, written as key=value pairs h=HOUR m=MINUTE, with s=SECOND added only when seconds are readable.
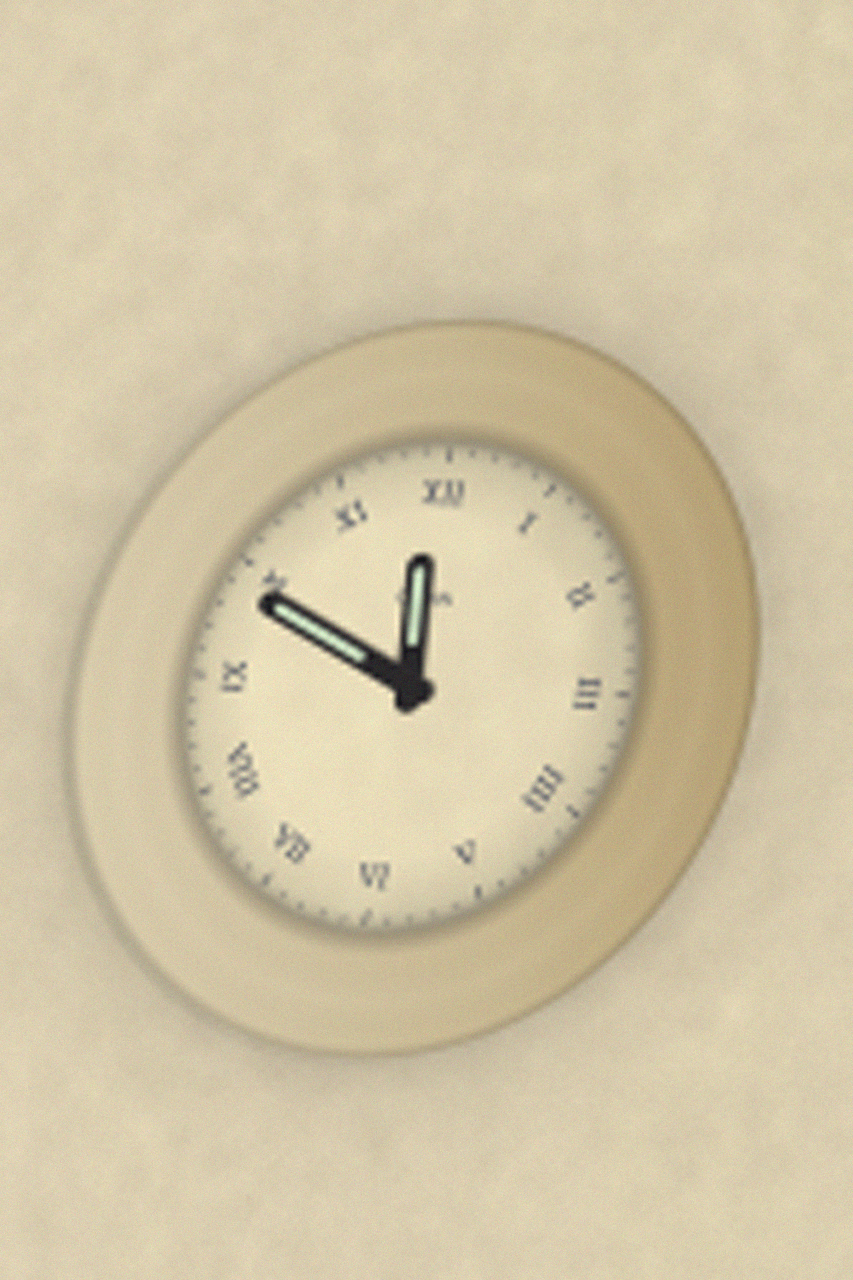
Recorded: h=11 m=49
